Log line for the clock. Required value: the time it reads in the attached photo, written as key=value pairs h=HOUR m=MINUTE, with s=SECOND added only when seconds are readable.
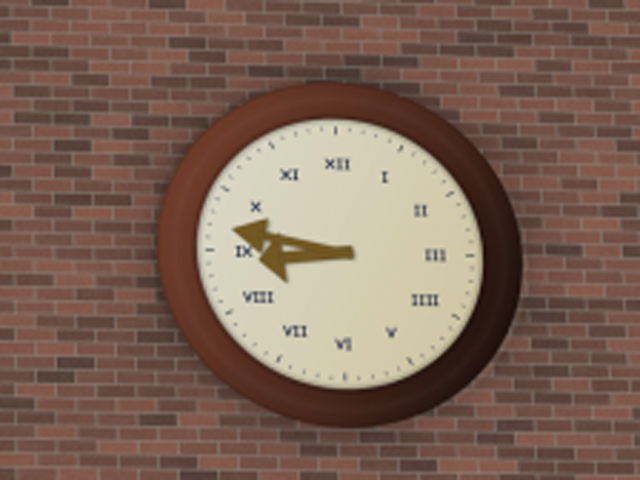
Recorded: h=8 m=47
